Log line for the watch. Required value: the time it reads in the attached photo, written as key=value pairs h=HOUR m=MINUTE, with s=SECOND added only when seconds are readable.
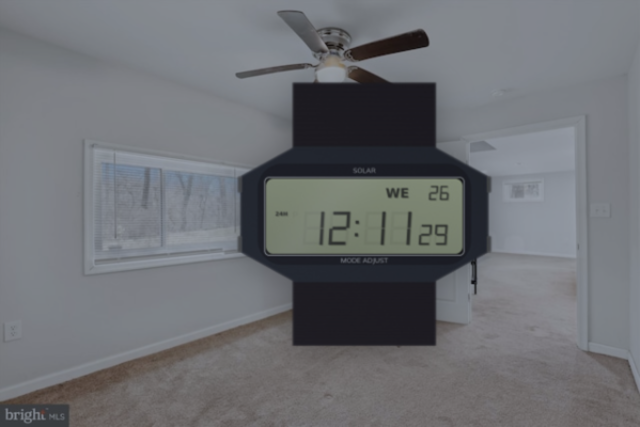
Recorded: h=12 m=11 s=29
